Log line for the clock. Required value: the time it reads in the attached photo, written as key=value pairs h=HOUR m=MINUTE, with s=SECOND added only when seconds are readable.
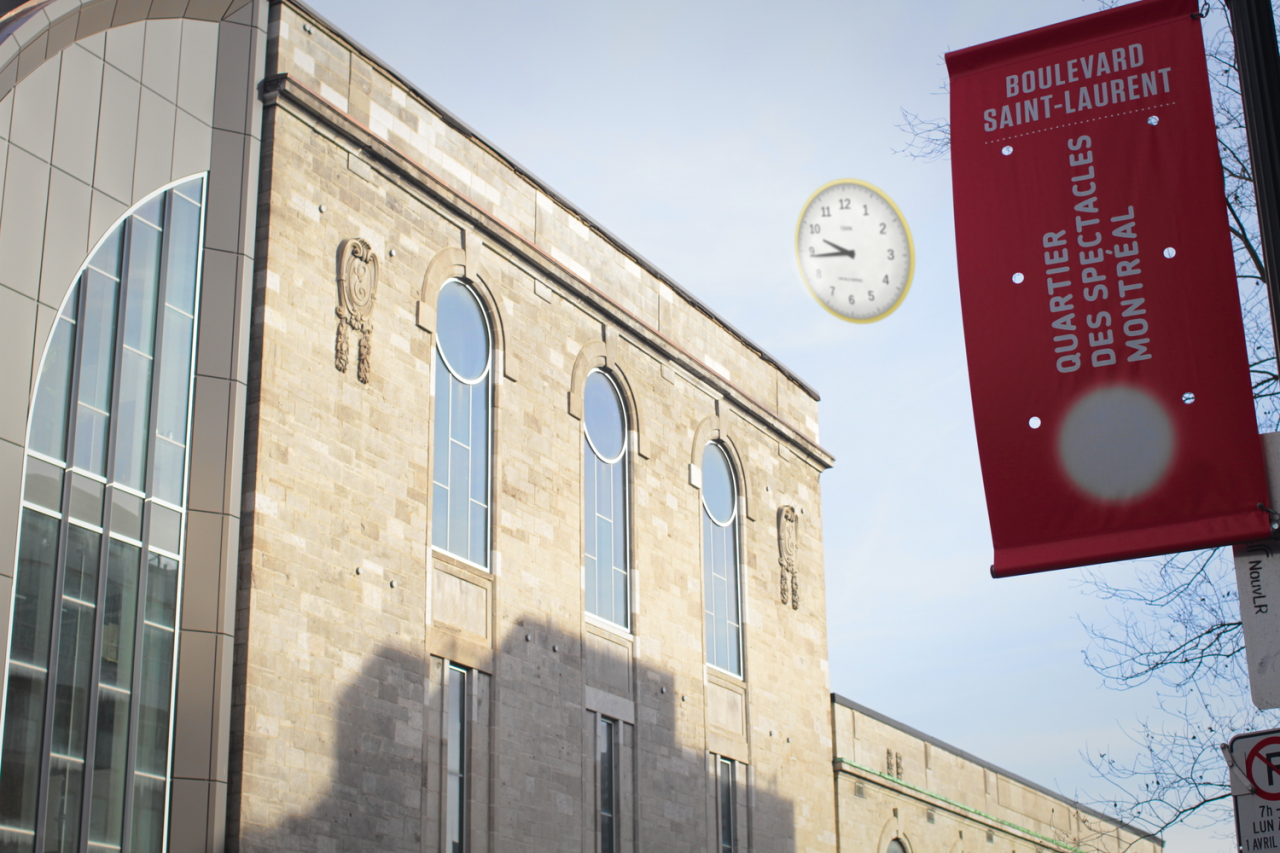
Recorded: h=9 m=44
